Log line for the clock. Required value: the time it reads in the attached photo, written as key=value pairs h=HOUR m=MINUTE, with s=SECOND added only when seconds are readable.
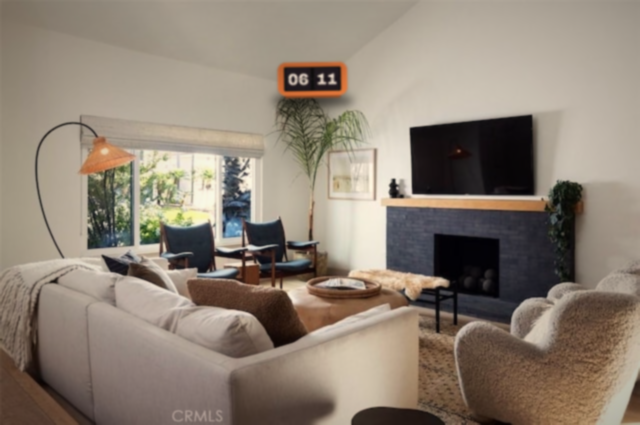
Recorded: h=6 m=11
